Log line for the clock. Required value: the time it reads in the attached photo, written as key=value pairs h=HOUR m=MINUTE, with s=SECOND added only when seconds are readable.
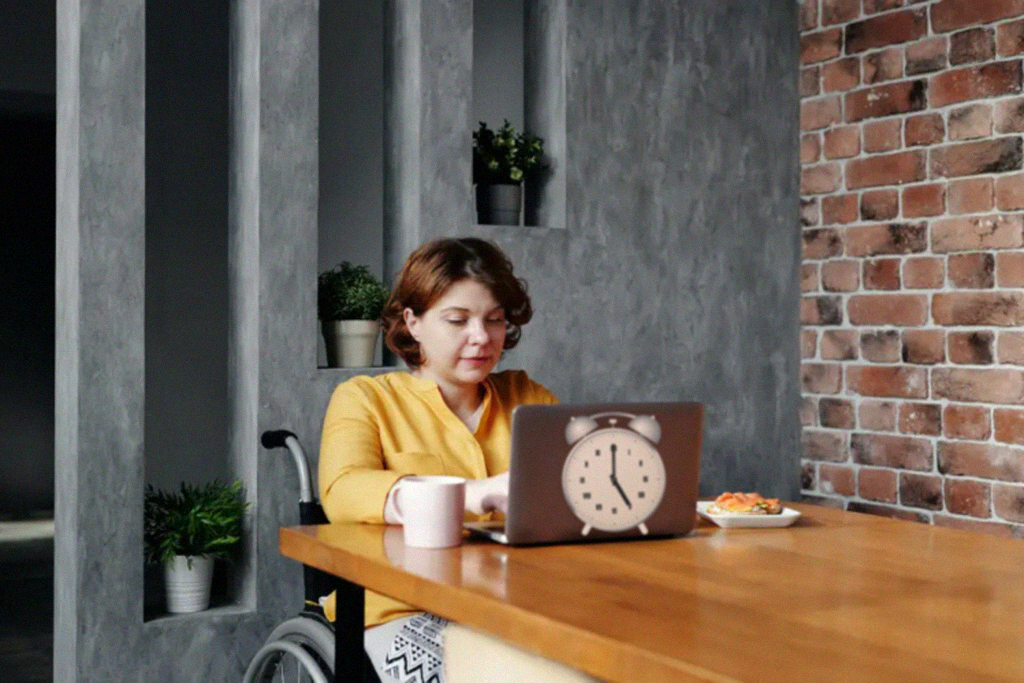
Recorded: h=5 m=0
